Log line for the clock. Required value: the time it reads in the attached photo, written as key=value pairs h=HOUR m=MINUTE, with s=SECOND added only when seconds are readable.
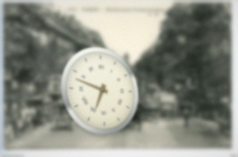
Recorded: h=6 m=48
